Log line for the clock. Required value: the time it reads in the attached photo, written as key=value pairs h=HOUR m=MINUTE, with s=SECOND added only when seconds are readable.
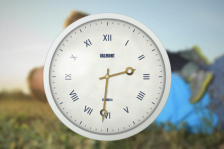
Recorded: h=2 m=31
